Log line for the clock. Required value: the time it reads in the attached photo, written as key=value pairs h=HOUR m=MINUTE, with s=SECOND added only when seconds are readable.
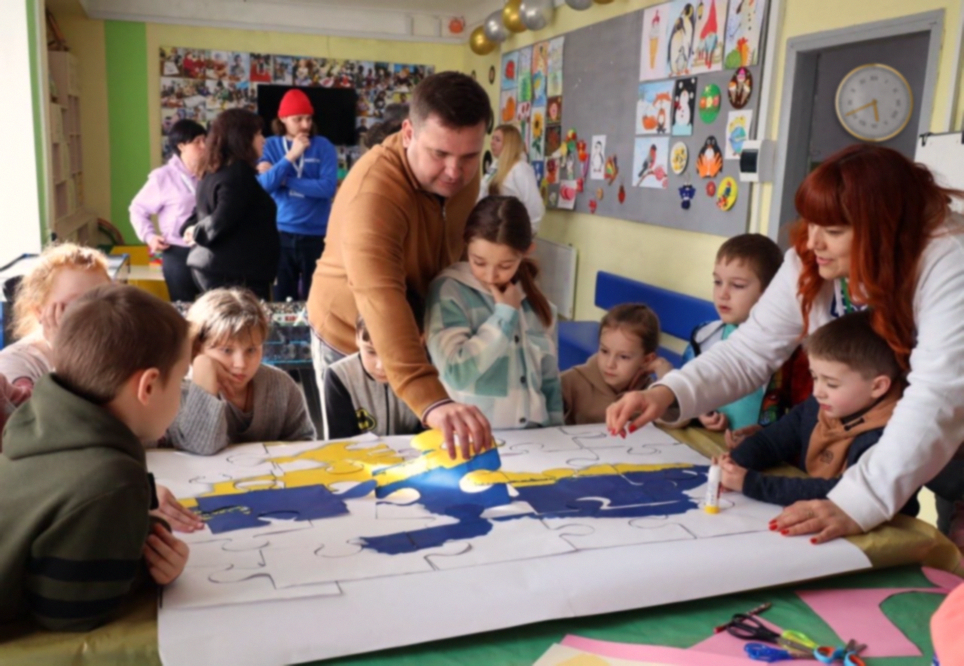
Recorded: h=5 m=41
